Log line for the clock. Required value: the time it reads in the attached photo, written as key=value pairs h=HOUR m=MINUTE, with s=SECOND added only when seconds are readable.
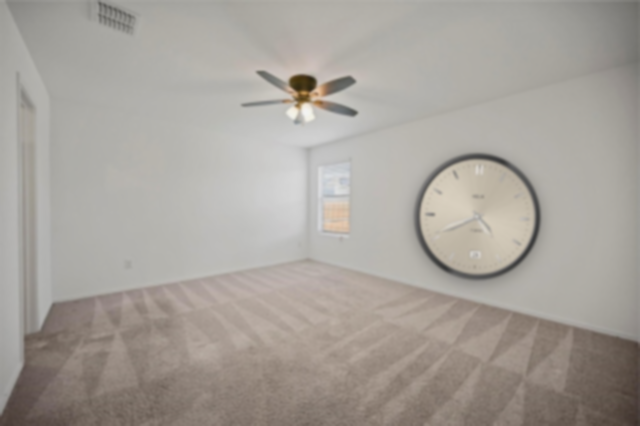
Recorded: h=4 m=41
